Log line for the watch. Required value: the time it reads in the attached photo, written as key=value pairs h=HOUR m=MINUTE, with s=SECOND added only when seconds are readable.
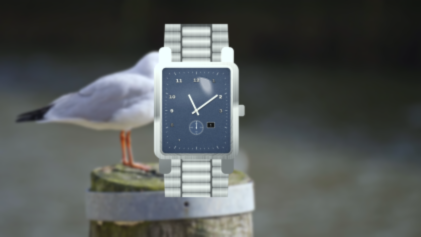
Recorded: h=11 m=9
